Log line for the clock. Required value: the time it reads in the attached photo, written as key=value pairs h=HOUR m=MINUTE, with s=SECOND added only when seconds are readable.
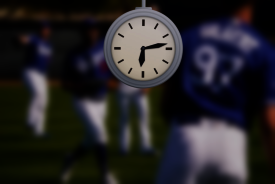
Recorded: h=6 m=13
